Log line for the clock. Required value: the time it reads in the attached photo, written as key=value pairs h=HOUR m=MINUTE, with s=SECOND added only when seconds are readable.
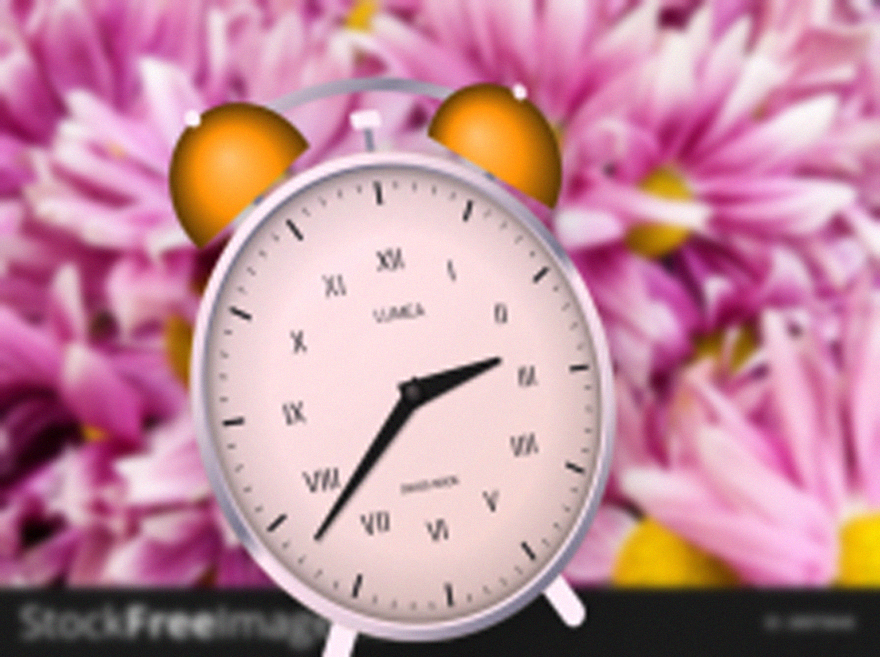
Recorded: h=2 m=38
